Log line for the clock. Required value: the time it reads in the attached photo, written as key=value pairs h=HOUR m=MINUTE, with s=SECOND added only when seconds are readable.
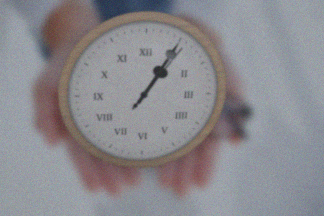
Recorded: h=1 m=5 s=6
